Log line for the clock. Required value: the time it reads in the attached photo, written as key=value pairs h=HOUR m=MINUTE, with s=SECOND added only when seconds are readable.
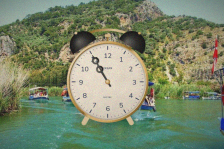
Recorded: h=10 m=55
